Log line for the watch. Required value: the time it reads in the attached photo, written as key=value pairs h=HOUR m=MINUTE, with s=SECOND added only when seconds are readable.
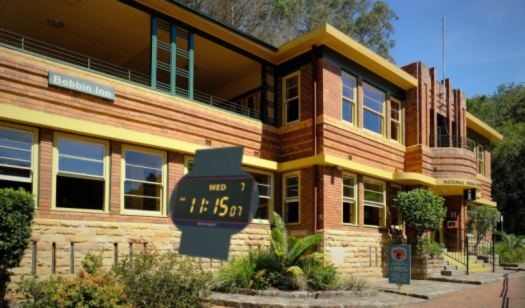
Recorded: h=11 m=15
